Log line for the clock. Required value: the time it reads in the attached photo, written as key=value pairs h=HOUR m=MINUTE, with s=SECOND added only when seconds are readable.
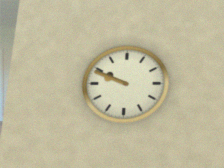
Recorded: h=9 m=49
